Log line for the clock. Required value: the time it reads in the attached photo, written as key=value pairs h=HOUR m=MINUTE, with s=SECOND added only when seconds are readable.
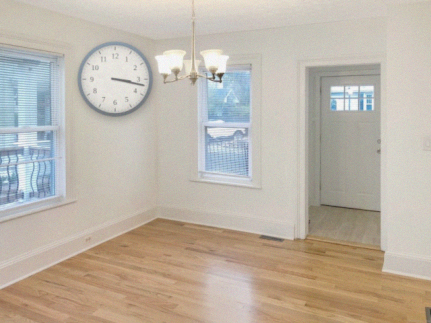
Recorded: h=3 m=17
